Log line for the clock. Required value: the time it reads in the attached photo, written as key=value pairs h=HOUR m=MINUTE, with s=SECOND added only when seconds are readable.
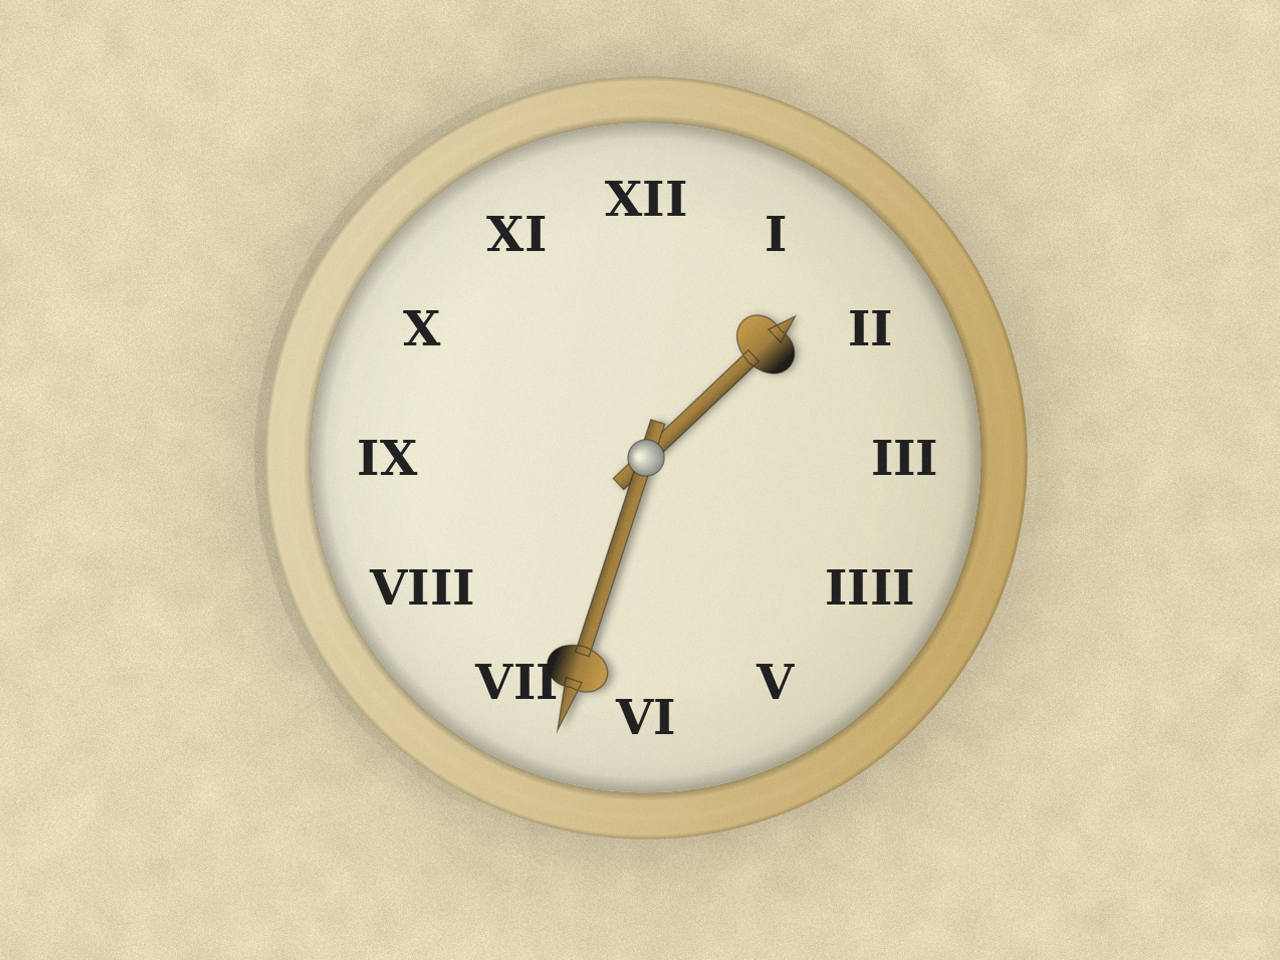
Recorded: h=1 m=33
